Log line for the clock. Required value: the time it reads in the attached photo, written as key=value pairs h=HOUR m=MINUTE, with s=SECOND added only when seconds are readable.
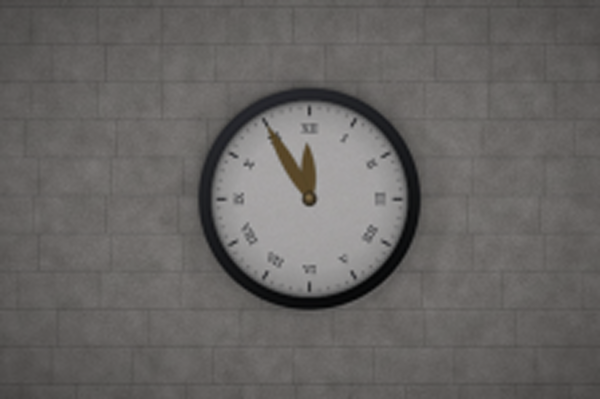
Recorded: h=11 m=55
